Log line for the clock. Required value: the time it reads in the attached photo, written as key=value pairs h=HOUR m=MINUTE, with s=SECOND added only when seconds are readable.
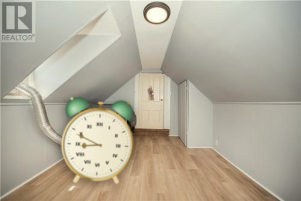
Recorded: h=8 m=49
